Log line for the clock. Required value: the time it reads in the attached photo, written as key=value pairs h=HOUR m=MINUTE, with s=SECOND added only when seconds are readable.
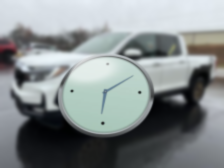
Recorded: h=6 m=9
